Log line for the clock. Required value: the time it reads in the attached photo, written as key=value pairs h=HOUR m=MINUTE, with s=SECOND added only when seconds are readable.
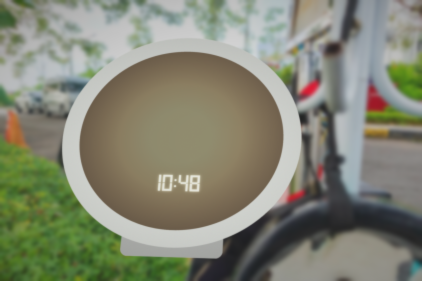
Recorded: h=10 m=48
